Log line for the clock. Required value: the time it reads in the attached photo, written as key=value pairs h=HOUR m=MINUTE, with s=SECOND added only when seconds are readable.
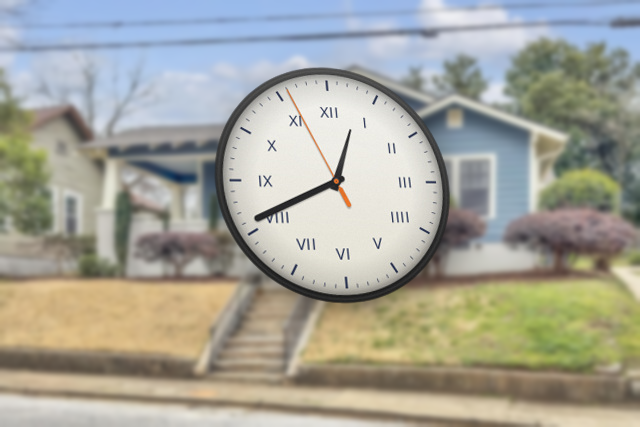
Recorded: h=12 m=40 s=56
